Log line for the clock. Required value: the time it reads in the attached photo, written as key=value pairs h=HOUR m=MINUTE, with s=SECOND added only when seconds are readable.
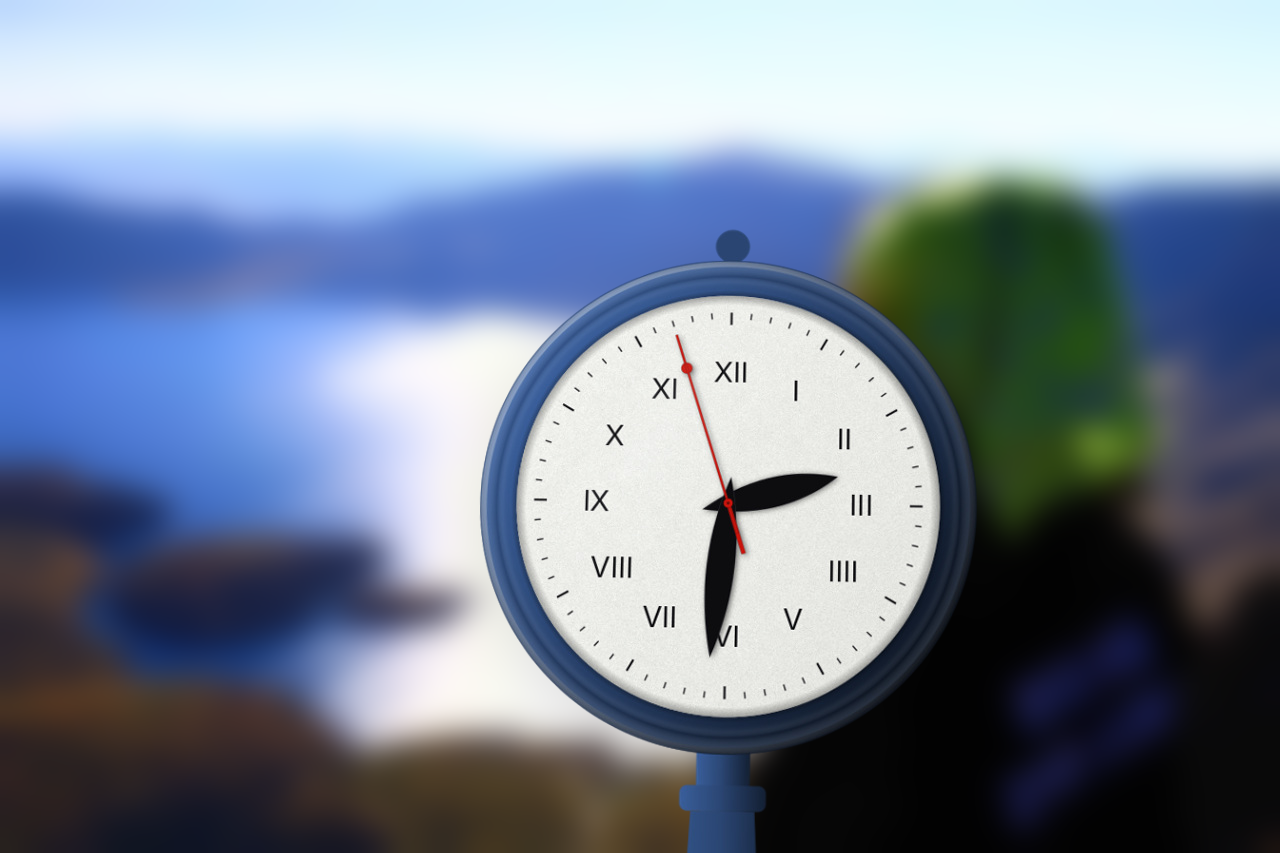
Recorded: h=2 m=30 s=57
